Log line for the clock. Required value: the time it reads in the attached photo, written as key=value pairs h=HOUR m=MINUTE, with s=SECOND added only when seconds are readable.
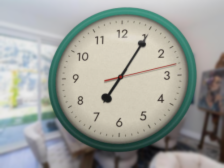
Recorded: h=7 m=5 s=13
